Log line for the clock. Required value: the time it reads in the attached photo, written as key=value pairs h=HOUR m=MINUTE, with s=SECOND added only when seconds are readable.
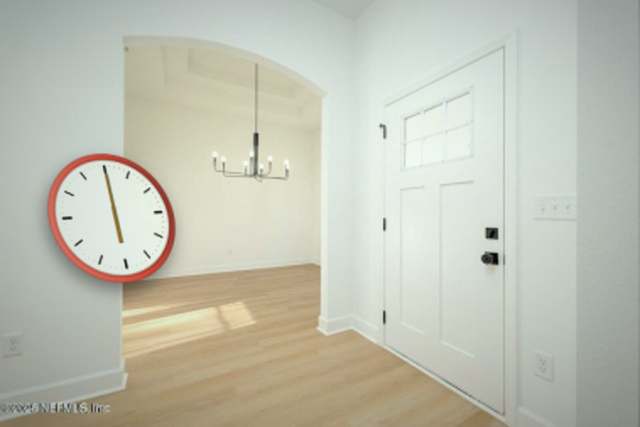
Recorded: h=6 m=0
